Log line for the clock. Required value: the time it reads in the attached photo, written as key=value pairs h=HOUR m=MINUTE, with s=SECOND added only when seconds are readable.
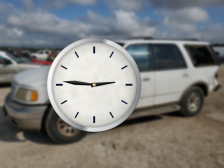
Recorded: h=2 m=46
